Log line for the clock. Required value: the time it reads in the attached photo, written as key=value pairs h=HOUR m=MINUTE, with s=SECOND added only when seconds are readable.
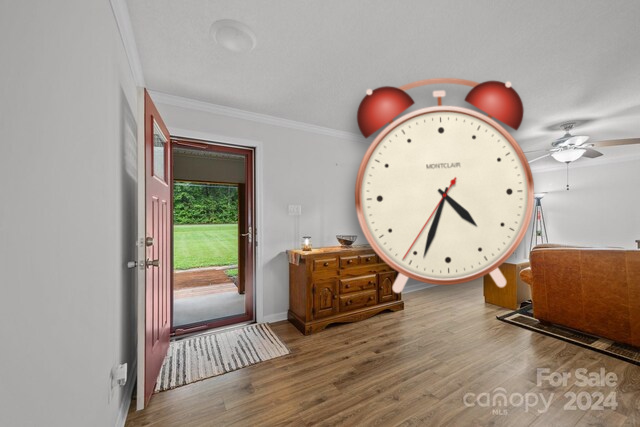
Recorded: h=4 m=33 s=36
